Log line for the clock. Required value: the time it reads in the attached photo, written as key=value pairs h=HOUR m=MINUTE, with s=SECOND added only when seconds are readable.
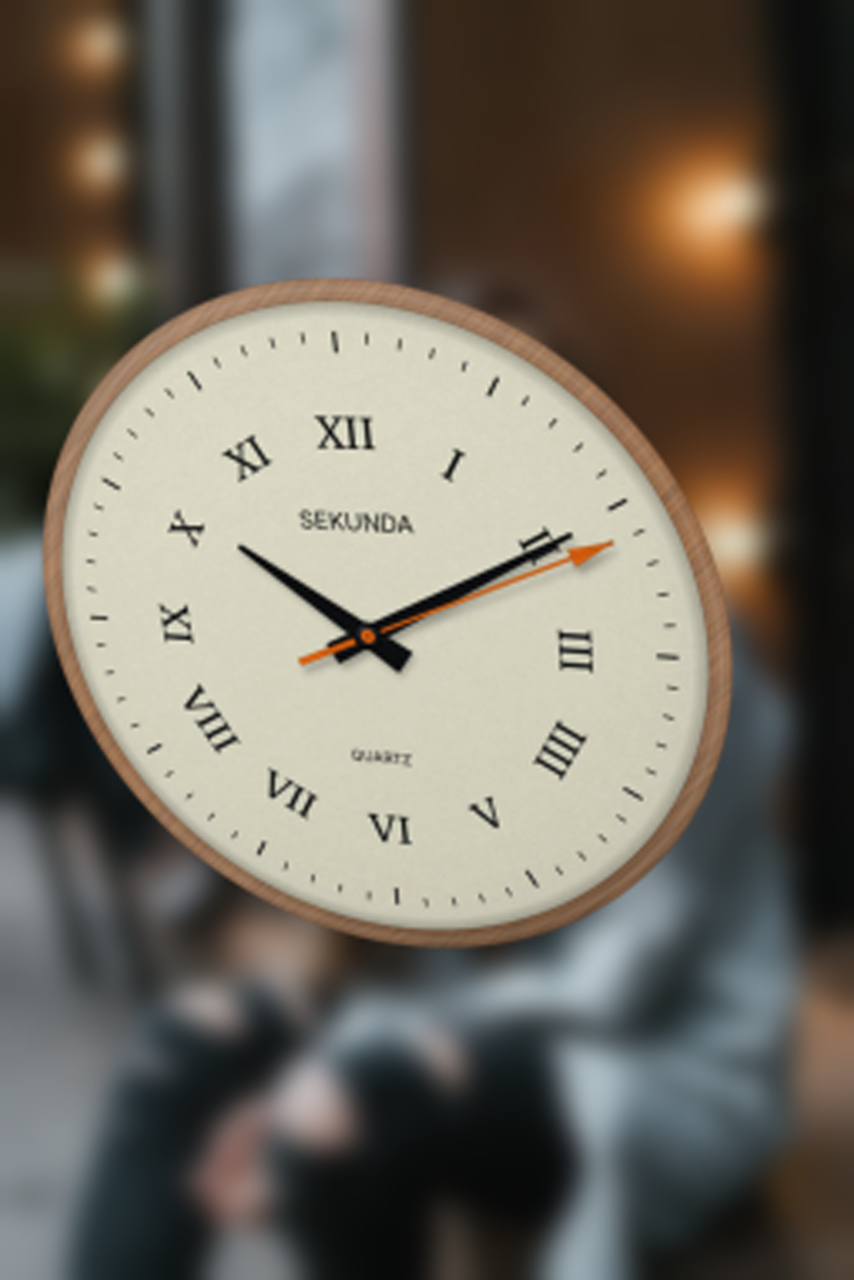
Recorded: h=10 m=10 s=11
